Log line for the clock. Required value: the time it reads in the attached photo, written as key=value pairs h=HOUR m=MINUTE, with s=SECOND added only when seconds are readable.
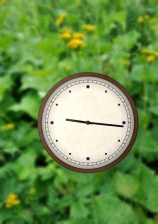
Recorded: h=9 m=16
